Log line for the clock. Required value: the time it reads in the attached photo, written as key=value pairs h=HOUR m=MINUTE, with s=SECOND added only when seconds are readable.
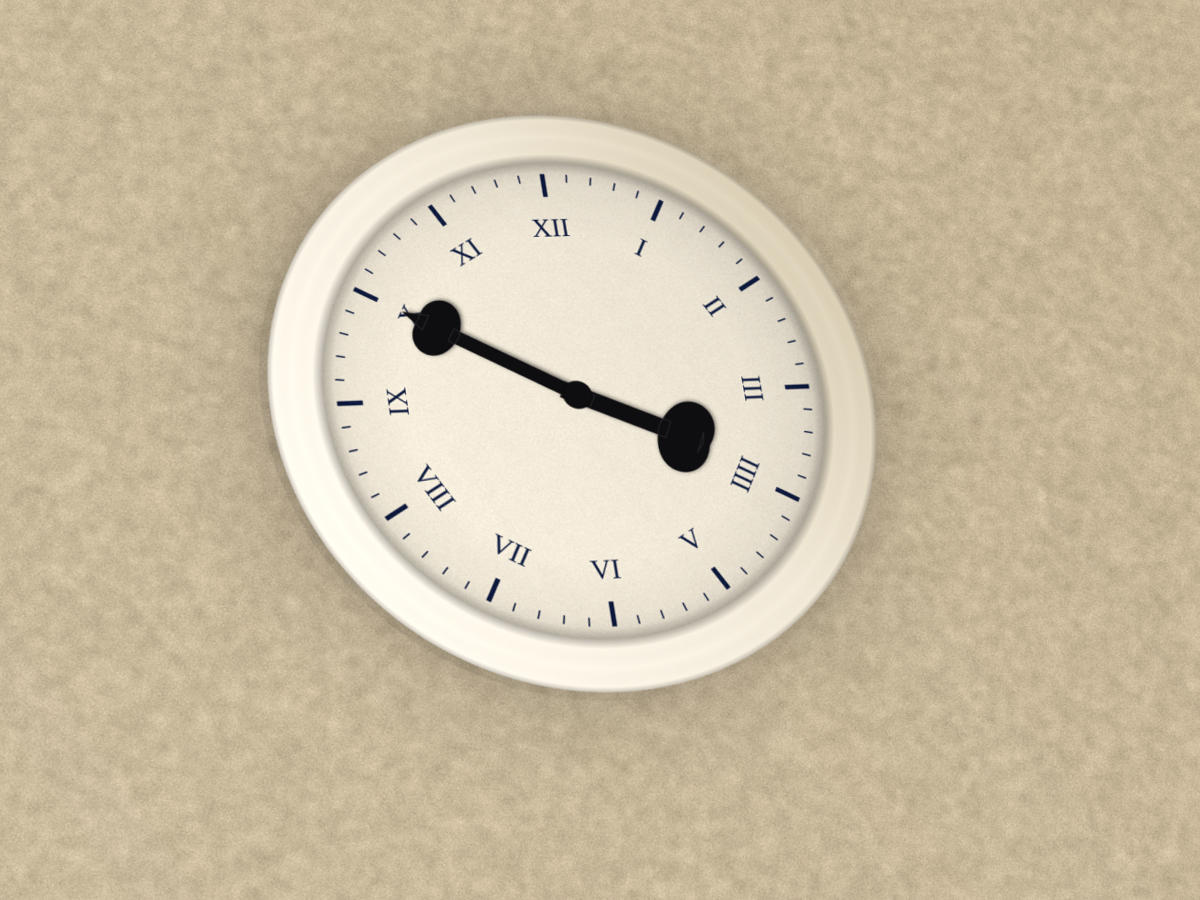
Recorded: h=3 m=50
